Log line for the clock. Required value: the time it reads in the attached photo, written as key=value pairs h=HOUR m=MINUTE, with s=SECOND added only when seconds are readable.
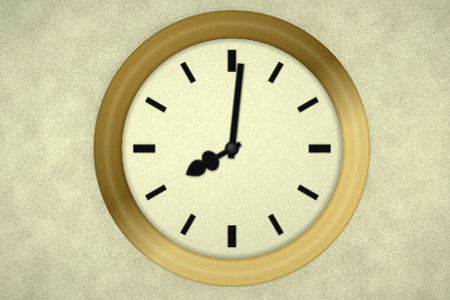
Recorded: h=8 m=1
